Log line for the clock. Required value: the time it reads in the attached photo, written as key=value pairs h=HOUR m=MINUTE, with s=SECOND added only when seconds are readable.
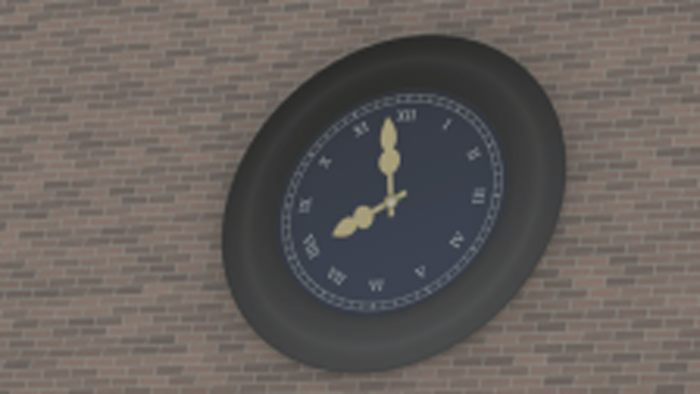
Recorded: h=7 m=58
